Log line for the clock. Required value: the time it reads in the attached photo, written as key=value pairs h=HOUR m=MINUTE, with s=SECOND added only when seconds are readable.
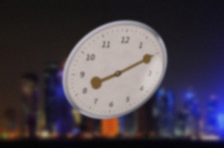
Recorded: h=8 m=10
